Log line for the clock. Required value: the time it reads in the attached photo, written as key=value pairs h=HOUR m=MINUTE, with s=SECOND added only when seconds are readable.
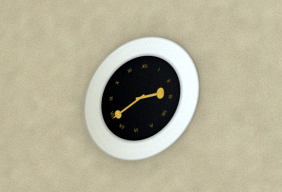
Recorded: h=2 m=39
